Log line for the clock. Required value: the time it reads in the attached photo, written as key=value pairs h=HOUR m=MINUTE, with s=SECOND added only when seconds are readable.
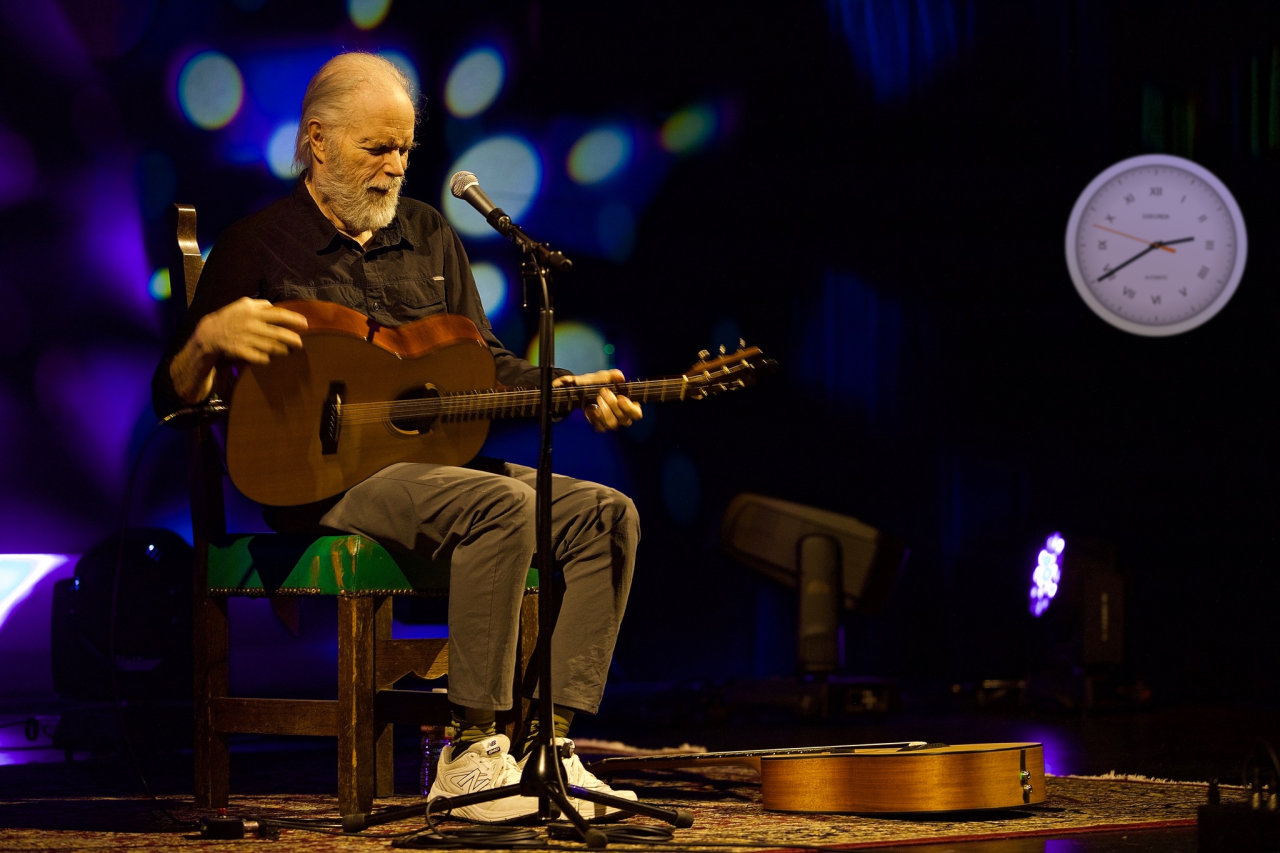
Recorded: h=2 m=39 s=48
